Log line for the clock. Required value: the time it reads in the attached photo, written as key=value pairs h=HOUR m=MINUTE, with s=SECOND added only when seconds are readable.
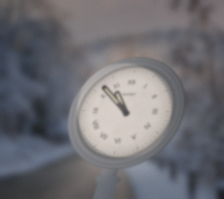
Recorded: h=10 m=52
